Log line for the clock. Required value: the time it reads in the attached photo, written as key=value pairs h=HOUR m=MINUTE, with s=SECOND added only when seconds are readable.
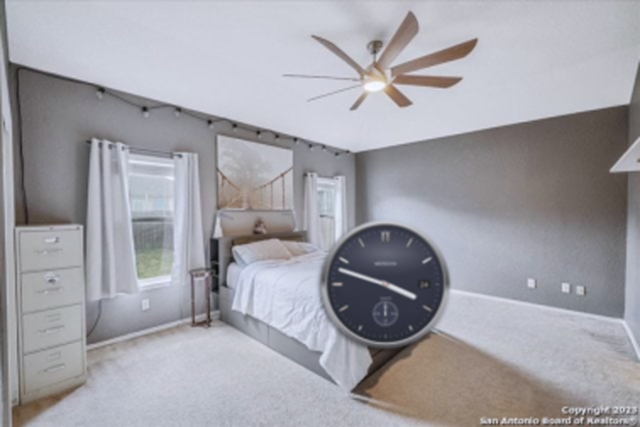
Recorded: h=3 m=48
